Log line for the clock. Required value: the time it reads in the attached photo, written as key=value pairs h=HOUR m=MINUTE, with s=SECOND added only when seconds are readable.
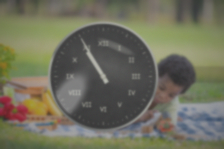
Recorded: h=10 m=55
